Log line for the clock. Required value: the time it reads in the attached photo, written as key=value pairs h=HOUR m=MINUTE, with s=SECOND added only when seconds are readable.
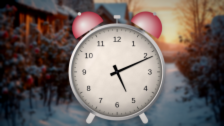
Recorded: h=5 m=11
